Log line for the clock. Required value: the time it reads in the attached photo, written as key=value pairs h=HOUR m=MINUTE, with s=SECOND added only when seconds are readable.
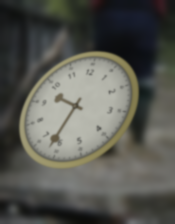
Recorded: h=9 m=32
